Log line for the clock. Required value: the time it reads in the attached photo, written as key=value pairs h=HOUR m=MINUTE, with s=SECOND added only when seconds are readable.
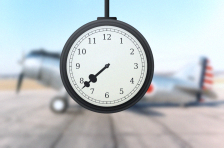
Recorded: h=7 m=38
